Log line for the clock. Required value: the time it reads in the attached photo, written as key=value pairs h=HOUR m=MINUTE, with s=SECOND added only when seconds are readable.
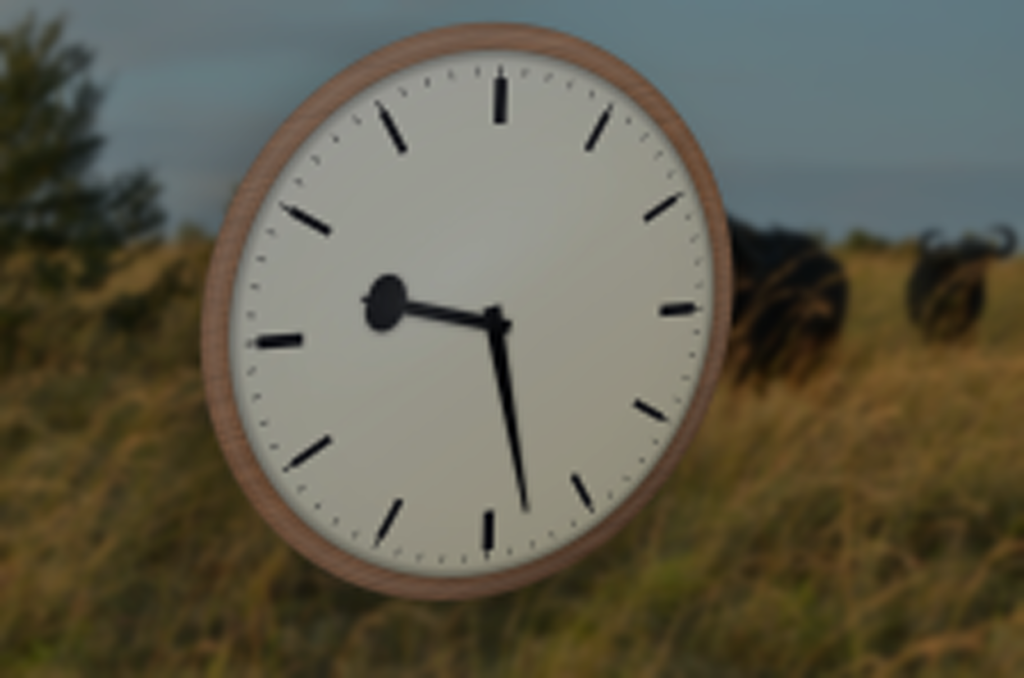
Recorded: h=9 m=28
